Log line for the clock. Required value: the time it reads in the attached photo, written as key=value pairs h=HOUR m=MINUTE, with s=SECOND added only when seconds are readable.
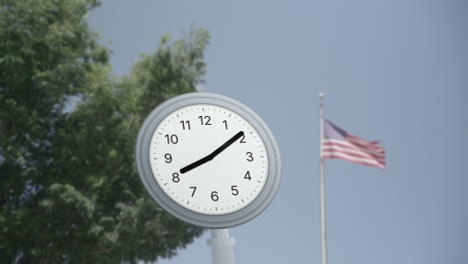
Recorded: h=8 m=9
